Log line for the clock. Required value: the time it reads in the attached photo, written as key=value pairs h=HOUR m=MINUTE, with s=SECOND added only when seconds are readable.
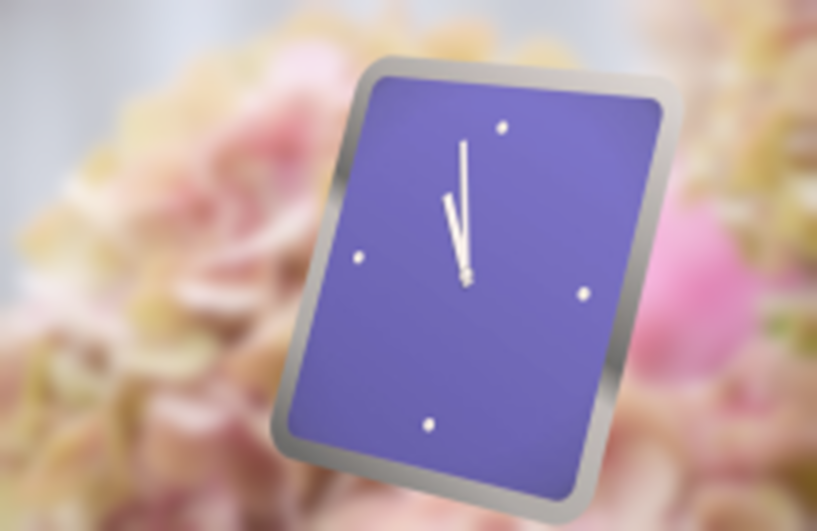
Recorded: h=10 m=57
